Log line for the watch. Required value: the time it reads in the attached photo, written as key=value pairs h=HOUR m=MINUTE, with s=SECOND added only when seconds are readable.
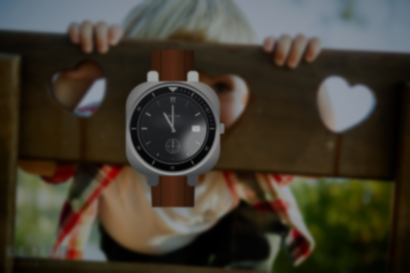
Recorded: h=11 m=0
